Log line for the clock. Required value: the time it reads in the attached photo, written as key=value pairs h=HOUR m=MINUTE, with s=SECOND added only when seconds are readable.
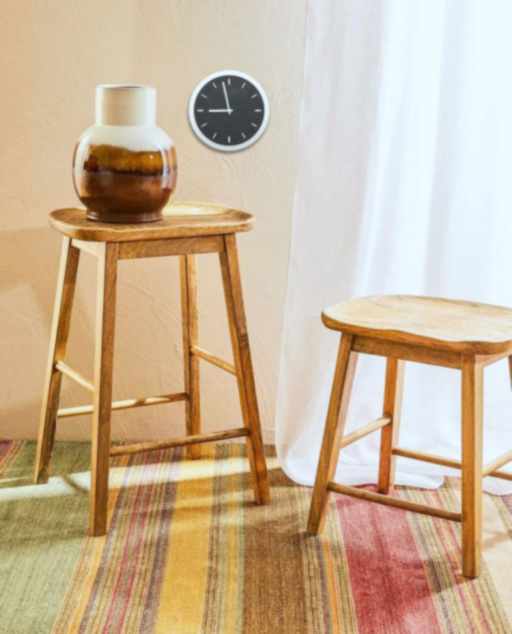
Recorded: h=8 m=58
